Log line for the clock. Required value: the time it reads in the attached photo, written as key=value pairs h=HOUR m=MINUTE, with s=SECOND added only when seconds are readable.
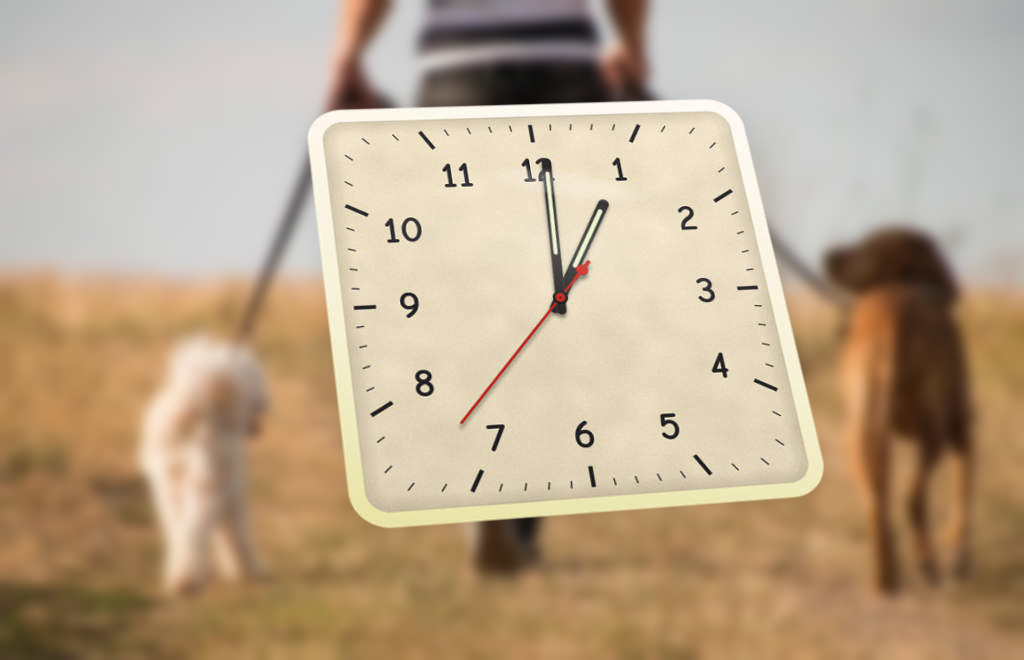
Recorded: h=1 m=0 s=37
